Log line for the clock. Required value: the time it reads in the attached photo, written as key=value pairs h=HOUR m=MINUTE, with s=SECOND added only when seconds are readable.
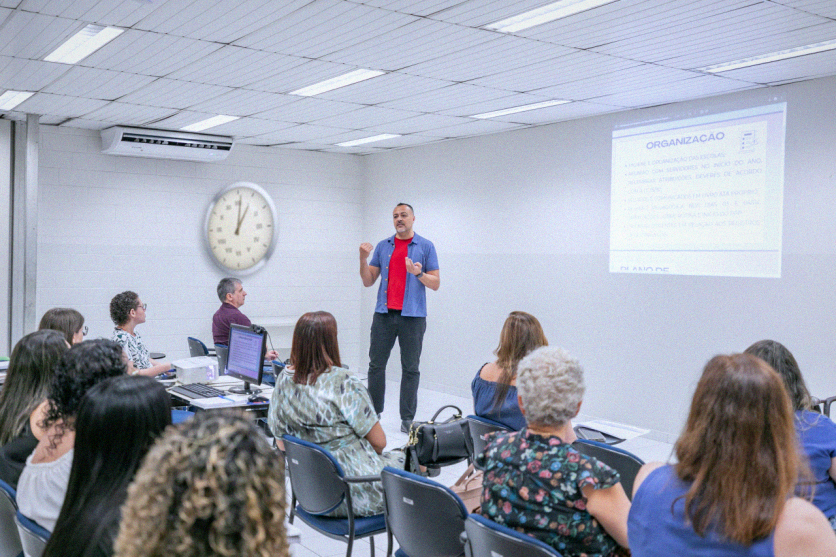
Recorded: h=1 m=1
